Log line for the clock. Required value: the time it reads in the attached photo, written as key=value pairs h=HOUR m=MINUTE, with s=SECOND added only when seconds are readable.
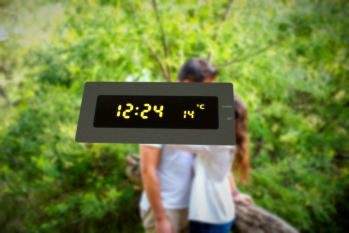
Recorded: h=12 m=24
